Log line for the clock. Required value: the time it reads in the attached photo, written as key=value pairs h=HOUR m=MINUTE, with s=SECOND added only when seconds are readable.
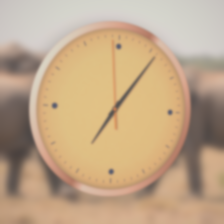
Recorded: h=7 m=5 s=59
